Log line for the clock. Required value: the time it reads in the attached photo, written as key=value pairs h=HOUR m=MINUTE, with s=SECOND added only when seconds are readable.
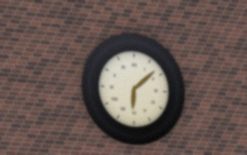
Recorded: h=6 m=8
